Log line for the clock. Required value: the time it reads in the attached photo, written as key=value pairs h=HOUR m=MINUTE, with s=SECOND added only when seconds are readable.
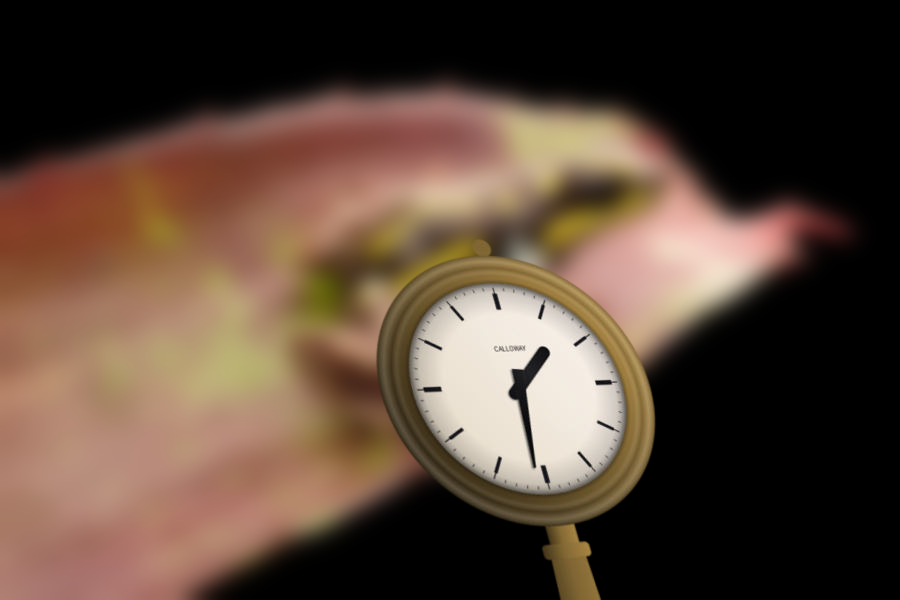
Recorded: h=1 m=31
